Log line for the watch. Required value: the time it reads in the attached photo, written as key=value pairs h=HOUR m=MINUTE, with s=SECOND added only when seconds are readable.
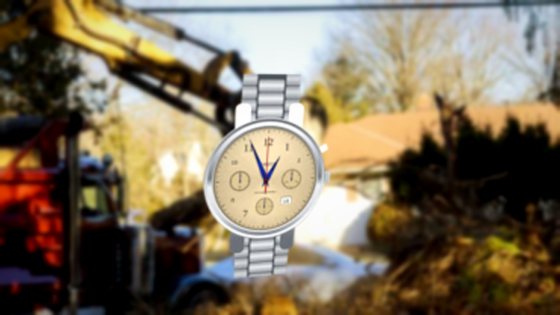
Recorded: h=12 m=56
